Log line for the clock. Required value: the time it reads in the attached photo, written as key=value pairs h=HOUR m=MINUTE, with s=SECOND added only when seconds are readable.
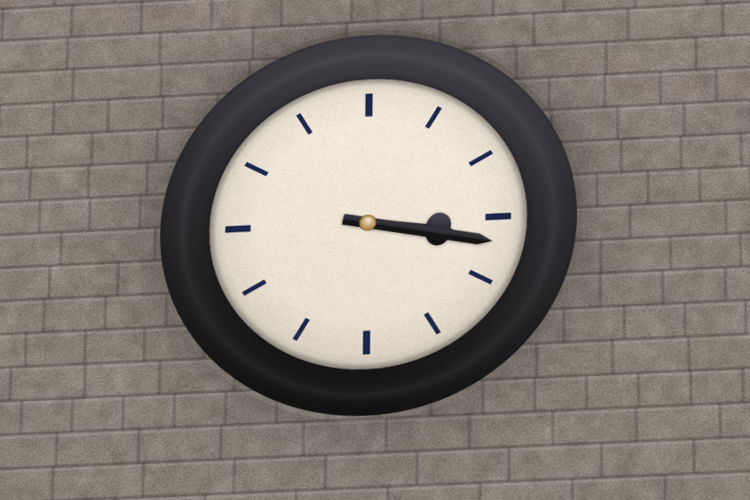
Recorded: h=3 m=17
